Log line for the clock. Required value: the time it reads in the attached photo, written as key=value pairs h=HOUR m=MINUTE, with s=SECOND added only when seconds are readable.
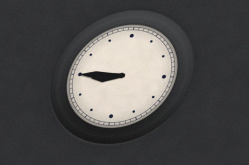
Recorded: h=8 m=45
